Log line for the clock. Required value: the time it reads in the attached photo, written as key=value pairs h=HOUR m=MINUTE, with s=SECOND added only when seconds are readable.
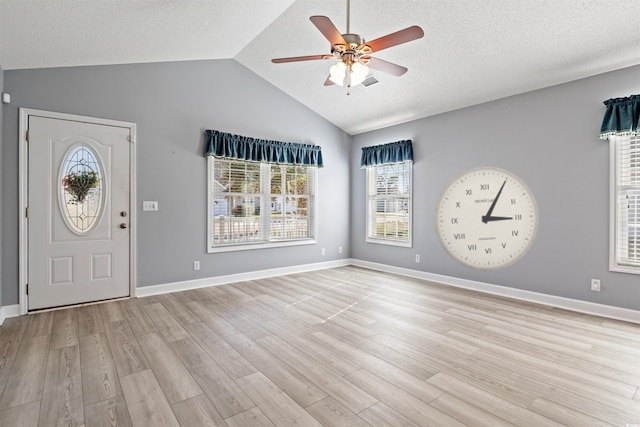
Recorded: h=3 m=5
